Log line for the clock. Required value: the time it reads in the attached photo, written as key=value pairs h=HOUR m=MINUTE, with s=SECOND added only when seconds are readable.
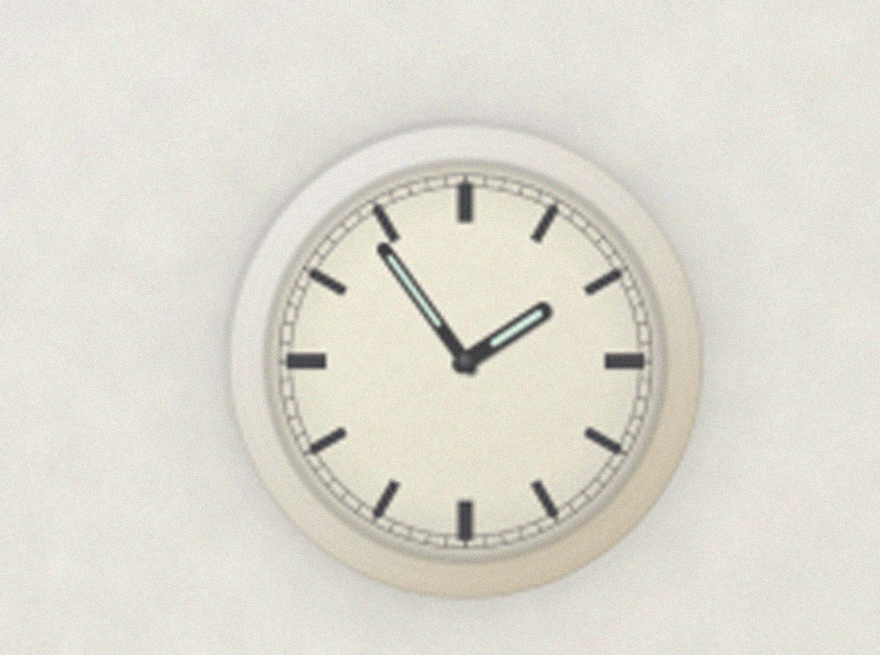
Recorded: h=1 m=54
